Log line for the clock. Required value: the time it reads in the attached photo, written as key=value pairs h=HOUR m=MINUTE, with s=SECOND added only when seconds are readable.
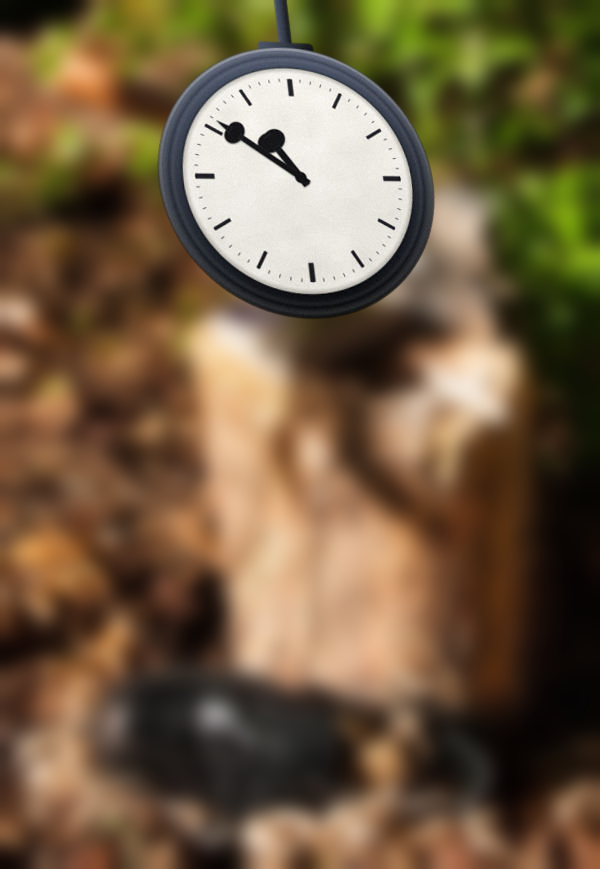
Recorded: h=10 m=51
